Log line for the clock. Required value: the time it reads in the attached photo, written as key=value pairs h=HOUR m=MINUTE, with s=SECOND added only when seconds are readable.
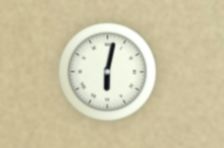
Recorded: h=6 m=2
